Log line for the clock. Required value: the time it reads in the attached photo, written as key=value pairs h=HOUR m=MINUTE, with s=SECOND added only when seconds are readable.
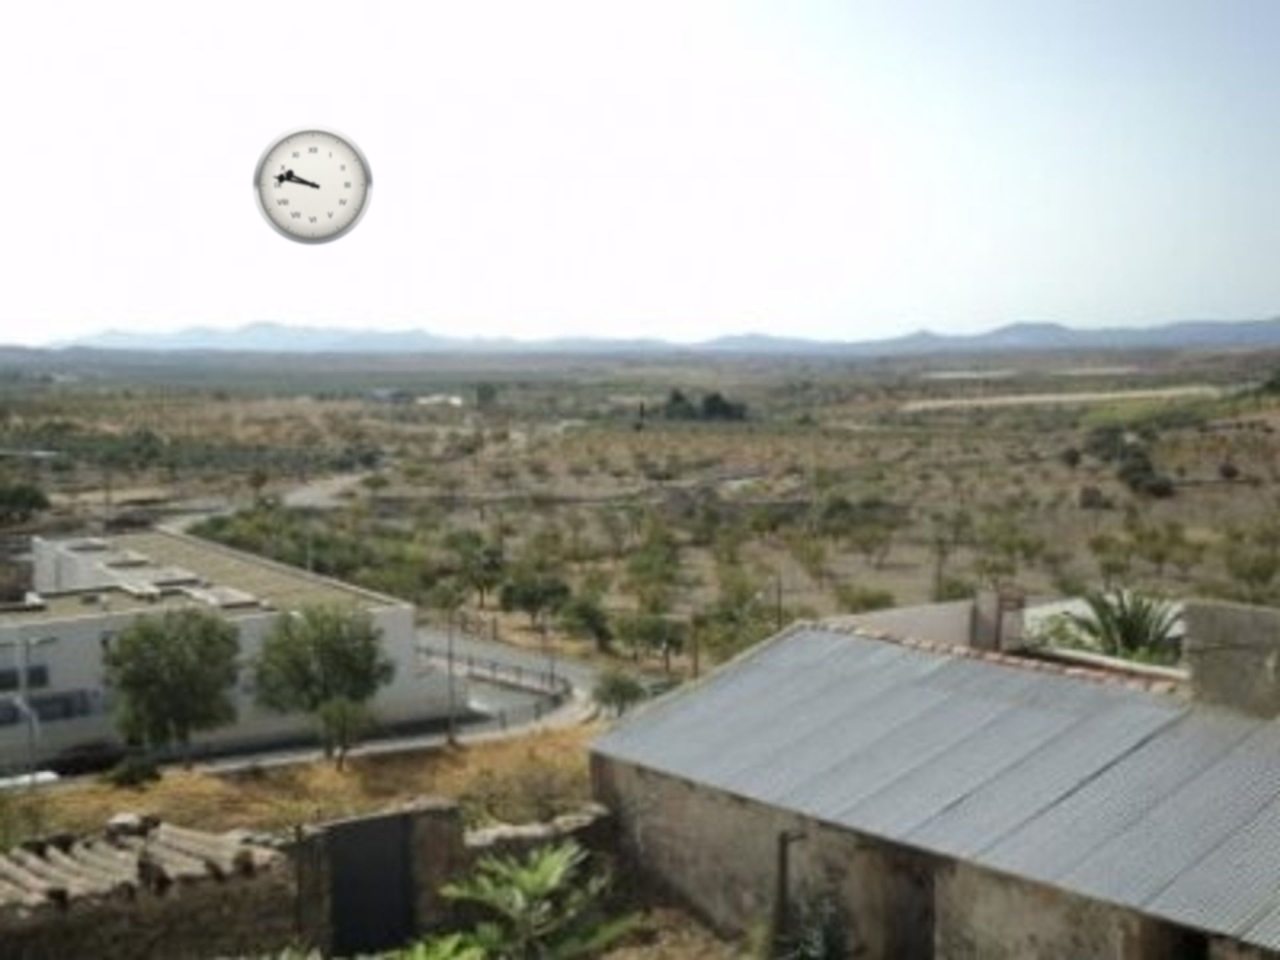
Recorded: h=9 m=47
